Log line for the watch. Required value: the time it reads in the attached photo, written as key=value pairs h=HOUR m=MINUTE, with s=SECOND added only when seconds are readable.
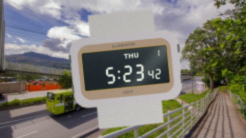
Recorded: h=5 m=23 s=42
